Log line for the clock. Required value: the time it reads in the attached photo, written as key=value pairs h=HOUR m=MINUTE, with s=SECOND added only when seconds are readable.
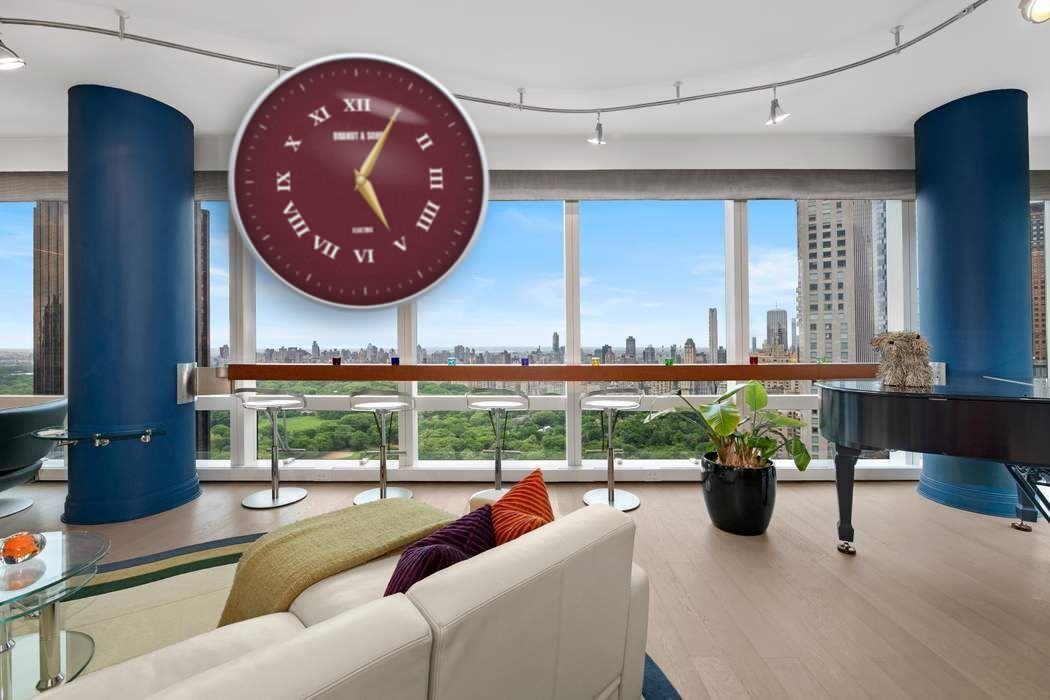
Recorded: h=5 m=5
